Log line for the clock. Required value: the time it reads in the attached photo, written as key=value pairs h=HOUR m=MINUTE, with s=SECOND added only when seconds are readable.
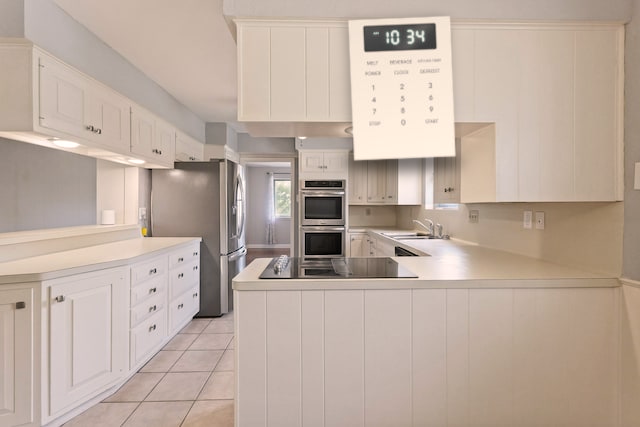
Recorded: h=10 m=34
